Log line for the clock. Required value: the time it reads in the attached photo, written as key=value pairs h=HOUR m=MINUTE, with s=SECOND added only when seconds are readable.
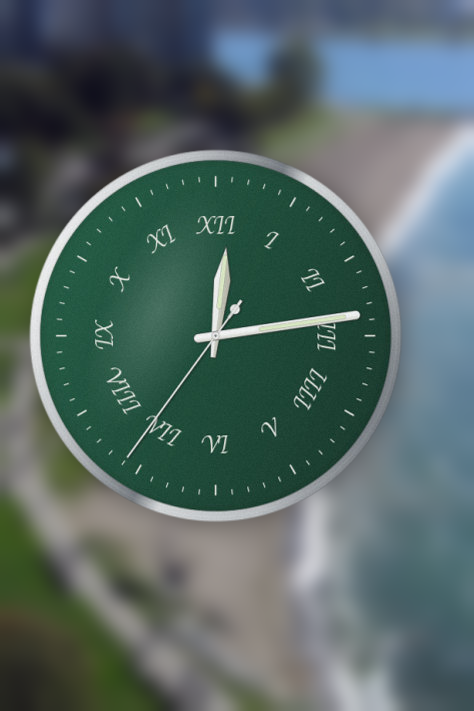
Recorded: h=12 m=13 s=36
